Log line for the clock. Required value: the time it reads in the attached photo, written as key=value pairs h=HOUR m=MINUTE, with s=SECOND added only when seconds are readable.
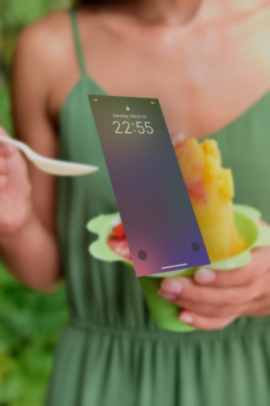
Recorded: h=22 m=55
